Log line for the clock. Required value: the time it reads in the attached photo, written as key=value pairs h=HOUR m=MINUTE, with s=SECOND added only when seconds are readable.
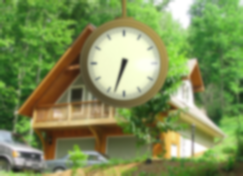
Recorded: h=6 m=33
